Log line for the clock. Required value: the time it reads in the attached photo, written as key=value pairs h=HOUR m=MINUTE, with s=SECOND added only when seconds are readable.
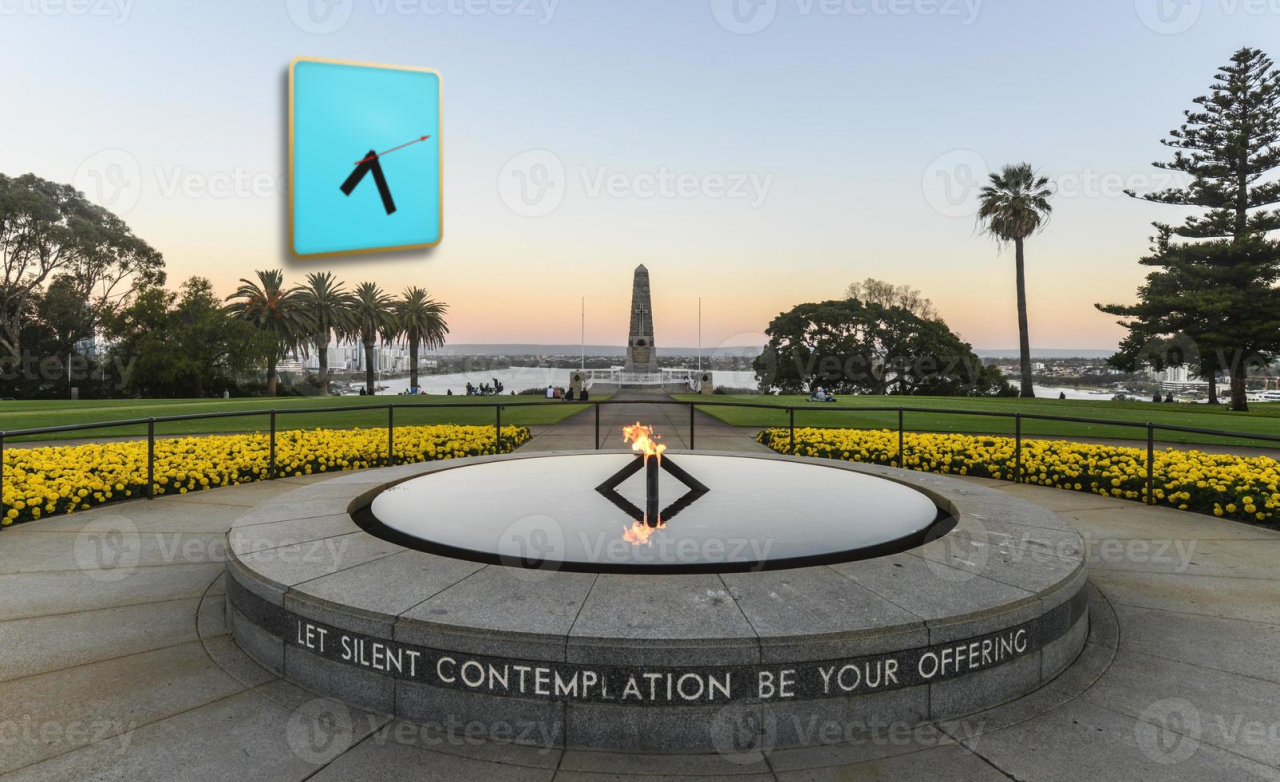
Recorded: h=7 m=26 s=12
